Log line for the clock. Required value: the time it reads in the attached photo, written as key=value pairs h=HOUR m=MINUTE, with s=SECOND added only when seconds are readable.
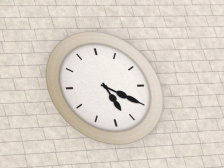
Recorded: h=5 m=20
